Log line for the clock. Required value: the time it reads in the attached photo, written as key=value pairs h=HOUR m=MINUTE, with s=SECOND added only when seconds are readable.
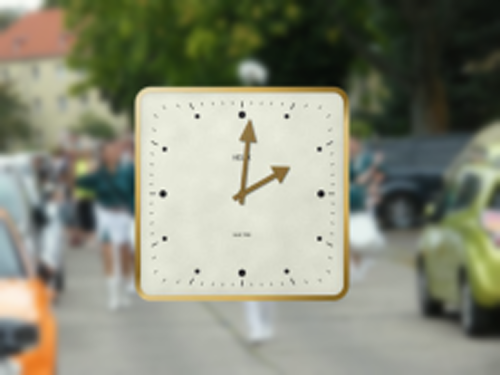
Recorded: h=2 m=1
